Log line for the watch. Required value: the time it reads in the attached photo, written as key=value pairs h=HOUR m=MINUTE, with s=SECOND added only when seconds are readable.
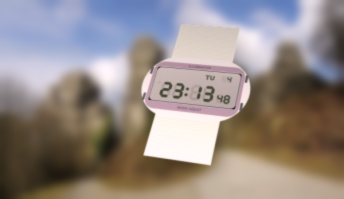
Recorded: h=23 m=13 s=48
